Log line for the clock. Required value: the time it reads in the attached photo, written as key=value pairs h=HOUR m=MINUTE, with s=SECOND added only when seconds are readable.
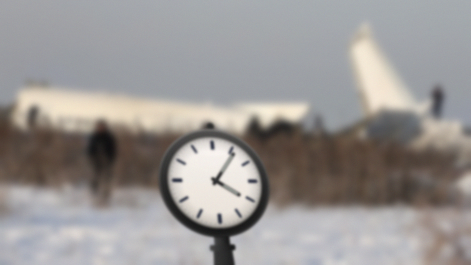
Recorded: h=4 m=6
